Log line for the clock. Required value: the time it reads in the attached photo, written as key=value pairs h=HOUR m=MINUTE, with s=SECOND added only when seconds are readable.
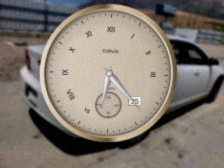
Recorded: h=6 m=23
